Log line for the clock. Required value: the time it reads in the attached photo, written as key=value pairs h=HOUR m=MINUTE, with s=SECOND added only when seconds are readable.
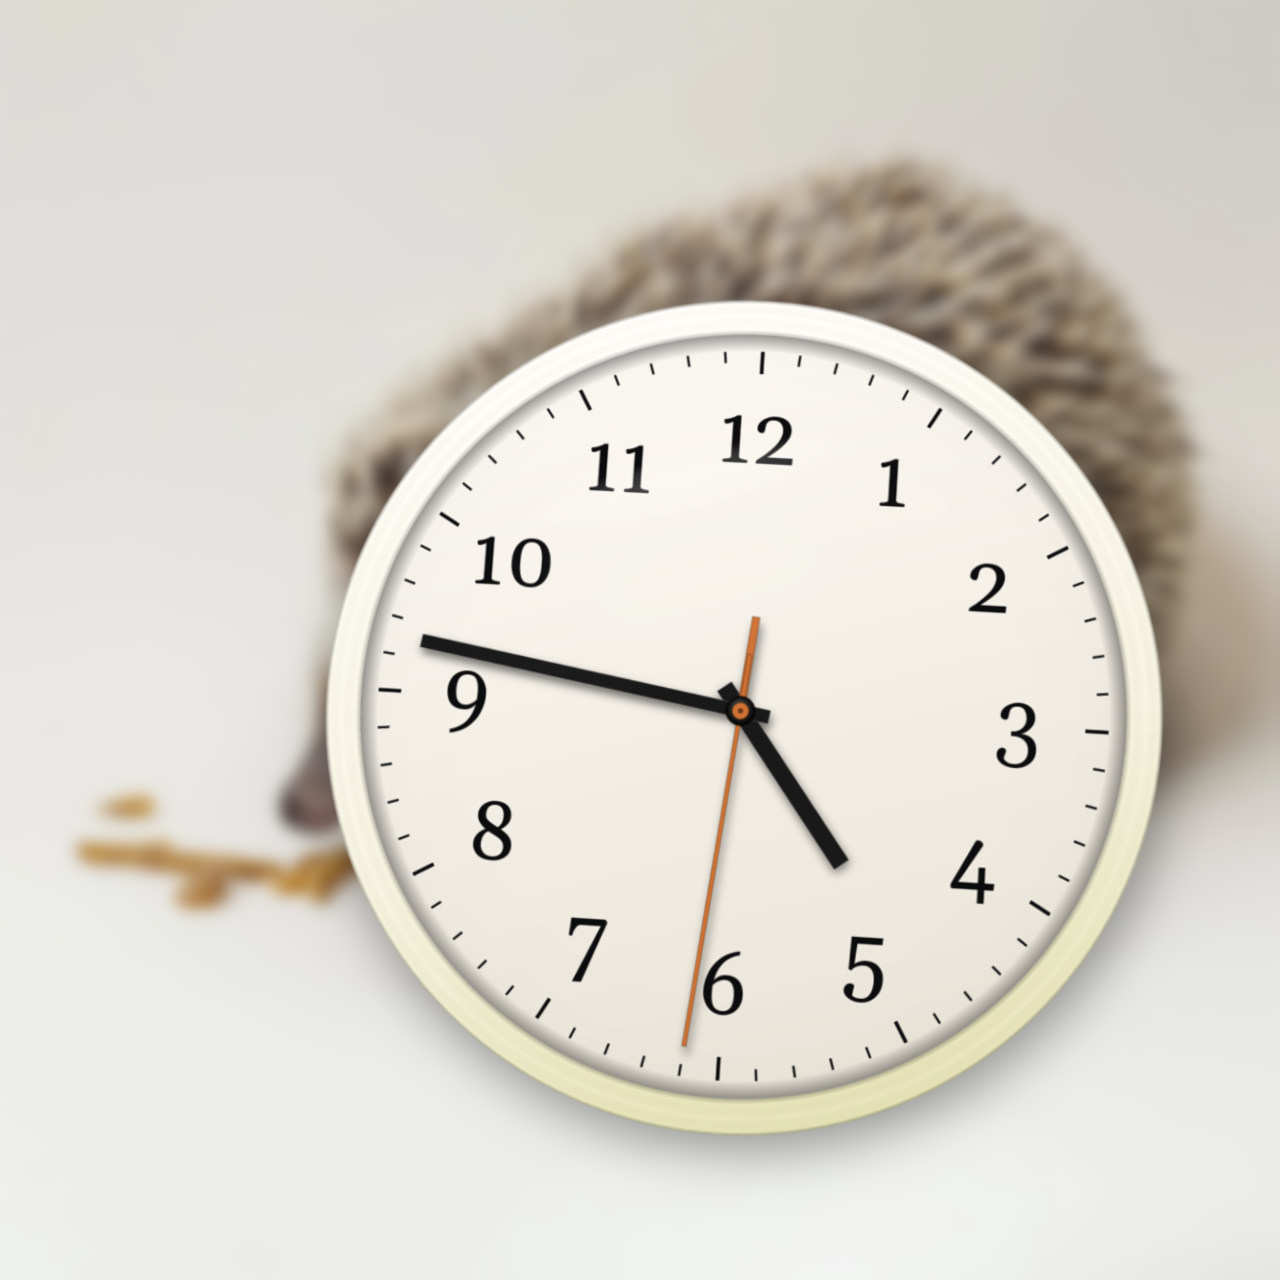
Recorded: h=4 m=46 s=31
